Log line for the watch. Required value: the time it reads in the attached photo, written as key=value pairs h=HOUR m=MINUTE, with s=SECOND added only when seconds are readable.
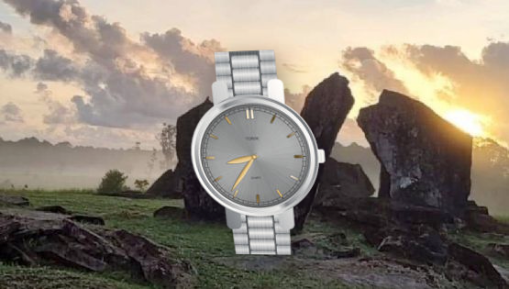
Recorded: h=8 m=36
